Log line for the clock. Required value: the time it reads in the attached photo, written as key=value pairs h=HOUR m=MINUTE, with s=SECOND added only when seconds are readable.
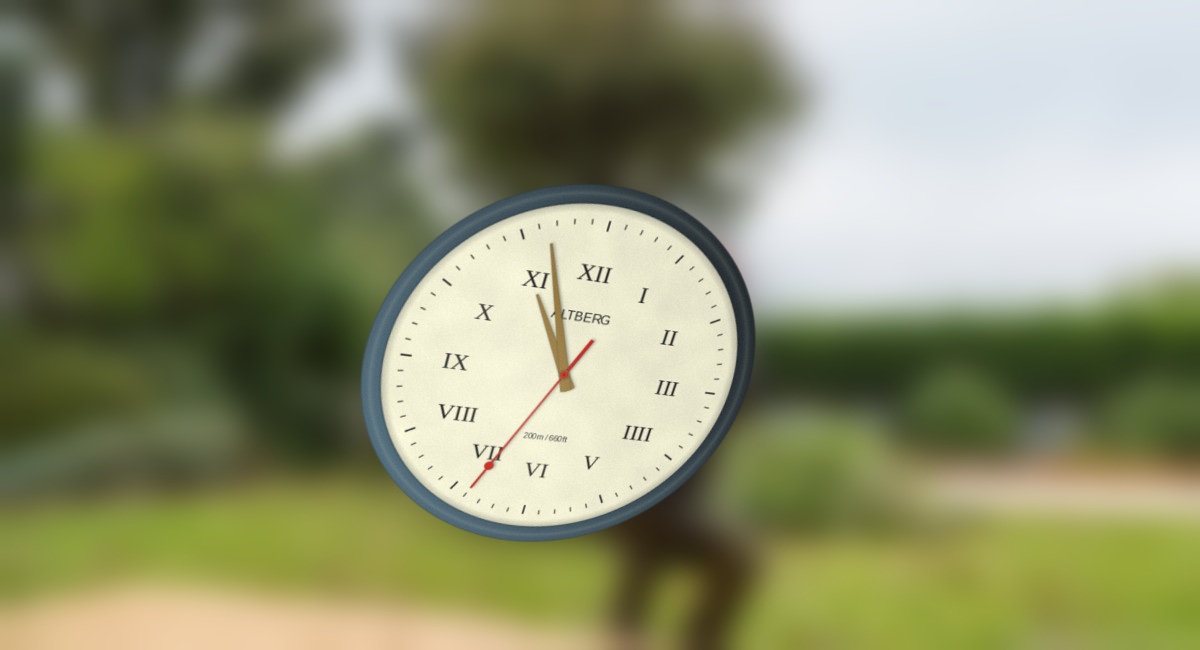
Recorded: h=10 m=56 s=34
